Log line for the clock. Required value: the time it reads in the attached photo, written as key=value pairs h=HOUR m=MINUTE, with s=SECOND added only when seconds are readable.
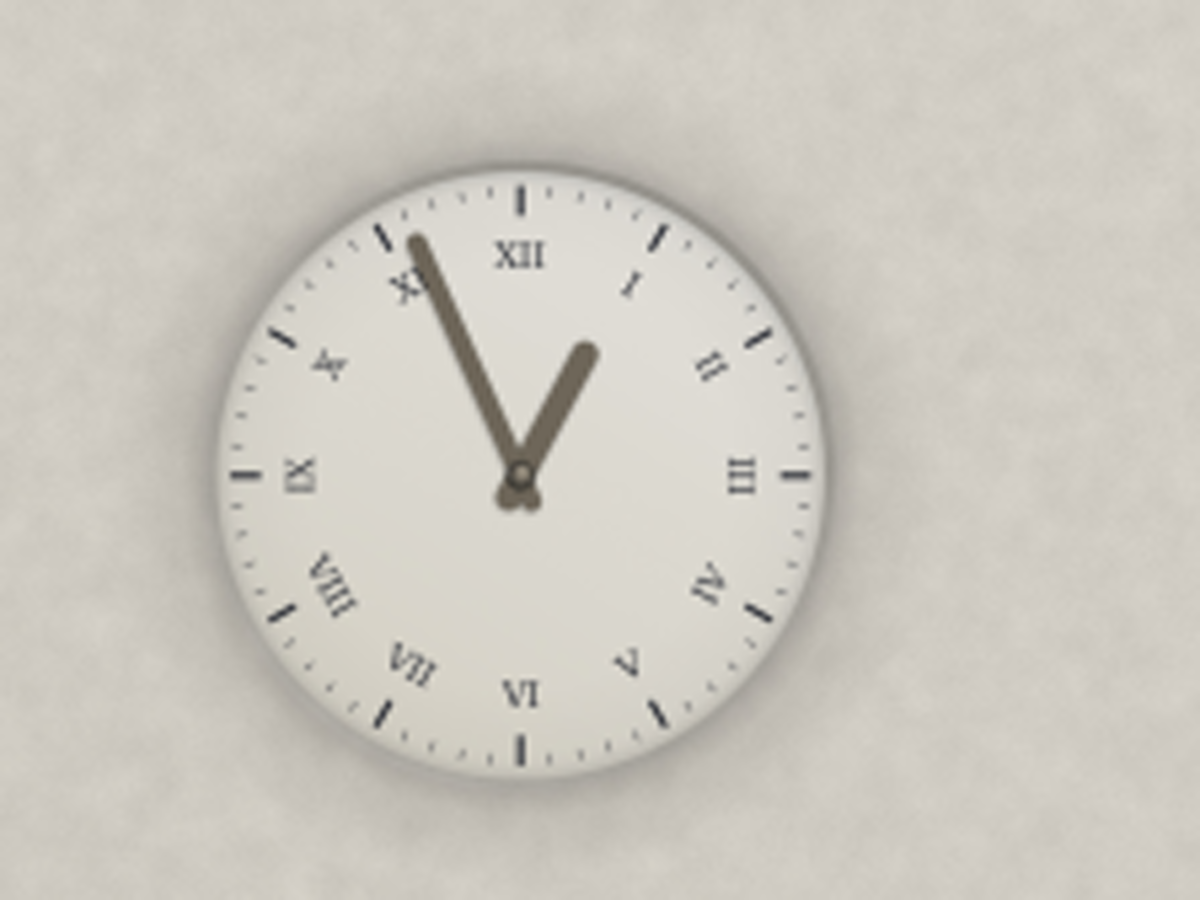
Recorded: h=12 m=56
